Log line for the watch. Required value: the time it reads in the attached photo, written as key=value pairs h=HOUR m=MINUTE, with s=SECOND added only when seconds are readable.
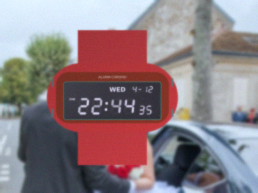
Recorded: h=22 m=44 s=35
